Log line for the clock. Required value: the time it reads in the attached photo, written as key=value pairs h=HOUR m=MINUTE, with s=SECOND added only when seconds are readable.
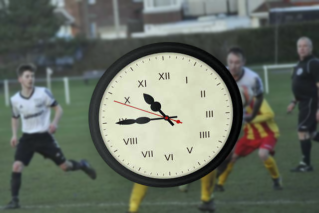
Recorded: h=10 m=44 s=49
